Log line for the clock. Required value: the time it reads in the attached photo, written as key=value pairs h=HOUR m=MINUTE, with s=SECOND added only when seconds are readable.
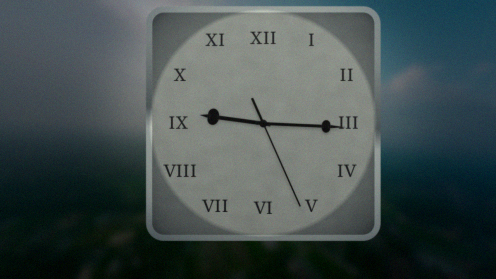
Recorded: h=9 m=15 s=26
